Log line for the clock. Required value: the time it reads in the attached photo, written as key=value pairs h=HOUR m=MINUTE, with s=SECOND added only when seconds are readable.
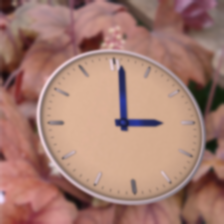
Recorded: h=3 m=1
